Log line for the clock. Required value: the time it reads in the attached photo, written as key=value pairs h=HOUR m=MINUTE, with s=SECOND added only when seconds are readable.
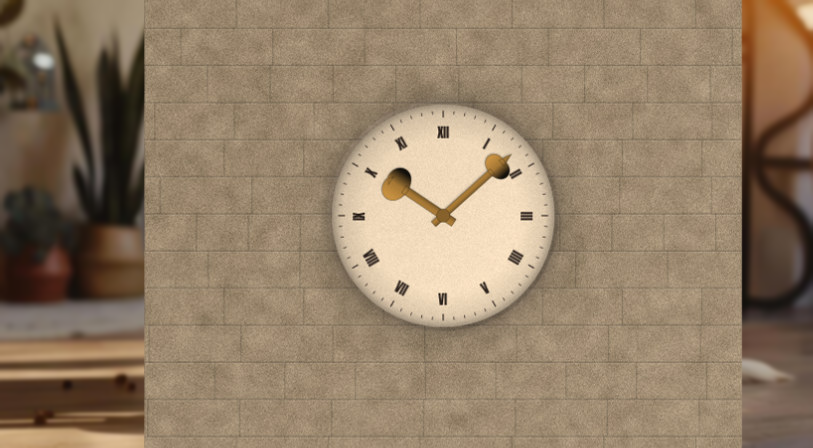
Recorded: h=10 m=8
